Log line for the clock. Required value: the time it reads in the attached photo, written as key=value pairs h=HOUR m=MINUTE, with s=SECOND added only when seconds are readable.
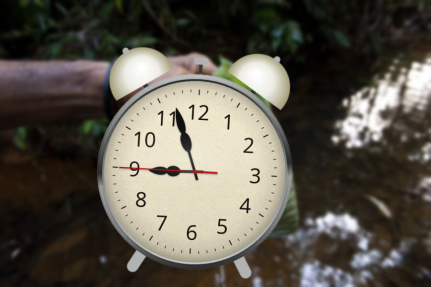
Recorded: h=8 m=56 s=45
